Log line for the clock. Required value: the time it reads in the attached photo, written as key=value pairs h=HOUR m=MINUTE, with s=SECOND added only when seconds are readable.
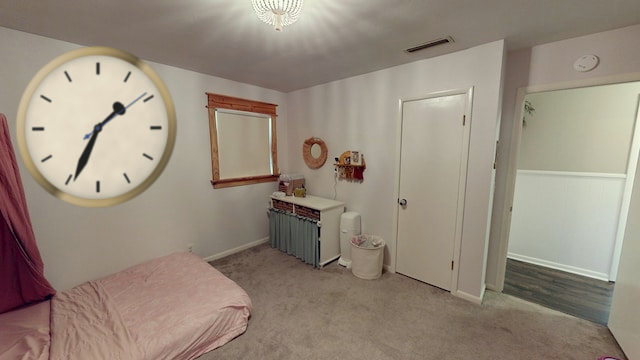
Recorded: h=1 m=34 s=9
